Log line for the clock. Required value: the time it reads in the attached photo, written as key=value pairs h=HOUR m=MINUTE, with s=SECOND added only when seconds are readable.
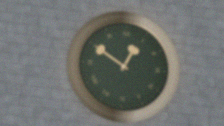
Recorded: h=12 m=50
